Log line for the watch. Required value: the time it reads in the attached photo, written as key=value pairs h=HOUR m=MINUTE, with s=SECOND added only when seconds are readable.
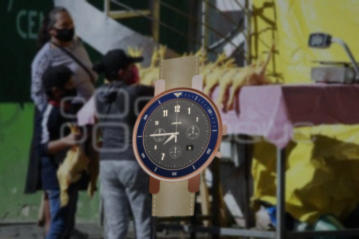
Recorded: h=7 m=45
